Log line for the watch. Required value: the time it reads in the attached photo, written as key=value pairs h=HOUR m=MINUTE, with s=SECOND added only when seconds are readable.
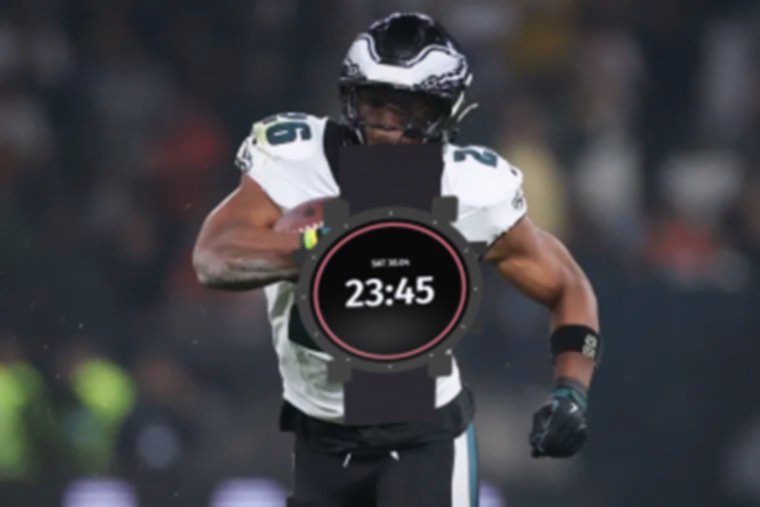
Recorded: h=23 m=45
